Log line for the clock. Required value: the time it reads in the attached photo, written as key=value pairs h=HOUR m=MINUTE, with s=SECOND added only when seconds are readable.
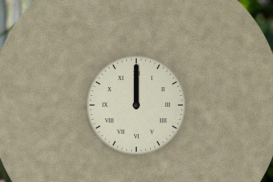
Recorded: h=12 m=0
